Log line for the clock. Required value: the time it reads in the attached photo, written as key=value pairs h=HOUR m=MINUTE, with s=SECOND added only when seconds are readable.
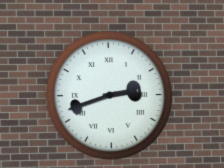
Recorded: h=2 m=42
